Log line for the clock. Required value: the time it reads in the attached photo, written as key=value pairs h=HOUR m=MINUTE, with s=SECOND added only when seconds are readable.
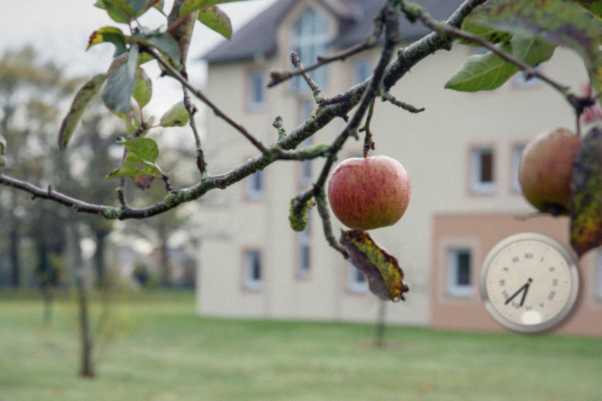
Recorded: h=6 m=38
